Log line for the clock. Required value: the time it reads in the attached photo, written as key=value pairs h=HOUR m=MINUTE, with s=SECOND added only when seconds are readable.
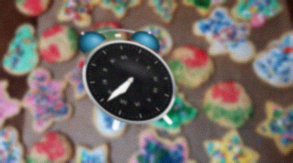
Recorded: h=7 m=39
